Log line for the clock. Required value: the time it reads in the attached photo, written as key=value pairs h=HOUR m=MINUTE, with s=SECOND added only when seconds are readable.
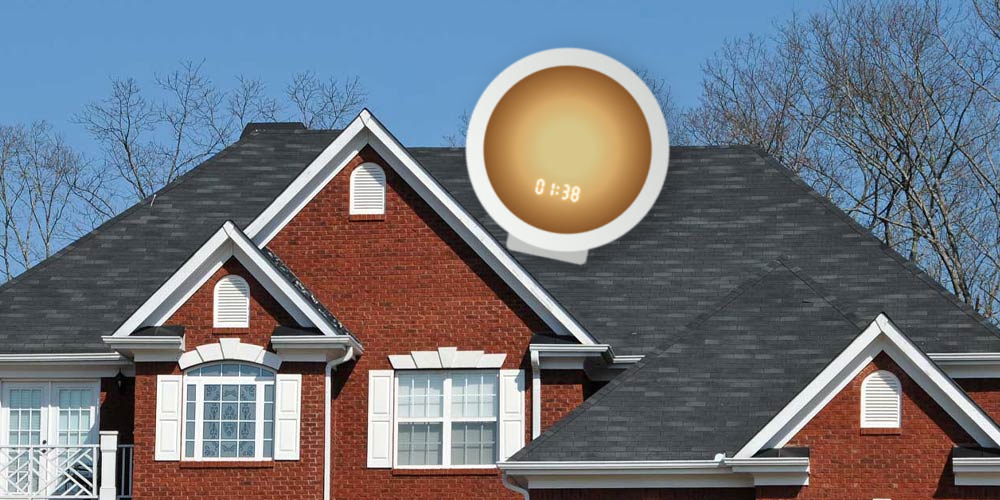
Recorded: h=1 m=38
